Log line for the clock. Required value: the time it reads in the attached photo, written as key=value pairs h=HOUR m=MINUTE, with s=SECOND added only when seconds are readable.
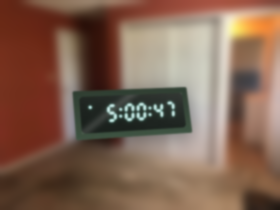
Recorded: h=5 m=0 s=47
